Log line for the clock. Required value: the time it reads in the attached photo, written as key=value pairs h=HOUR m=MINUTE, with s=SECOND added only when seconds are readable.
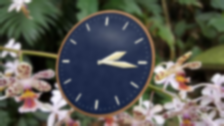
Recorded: h=2 m=16
